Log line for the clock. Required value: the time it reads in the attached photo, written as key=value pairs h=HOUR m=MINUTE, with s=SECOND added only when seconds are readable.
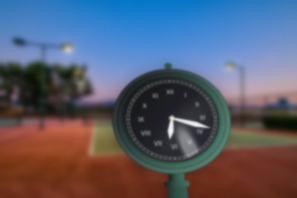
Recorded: h=6 m=18
